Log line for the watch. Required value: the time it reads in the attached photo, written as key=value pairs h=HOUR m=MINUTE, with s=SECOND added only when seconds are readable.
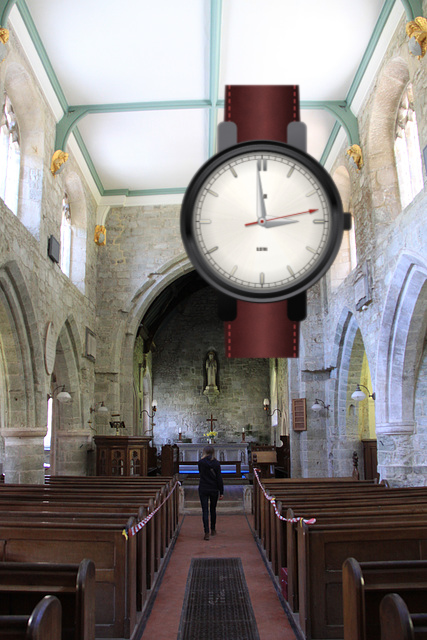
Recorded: h=2 m=59 s=13
